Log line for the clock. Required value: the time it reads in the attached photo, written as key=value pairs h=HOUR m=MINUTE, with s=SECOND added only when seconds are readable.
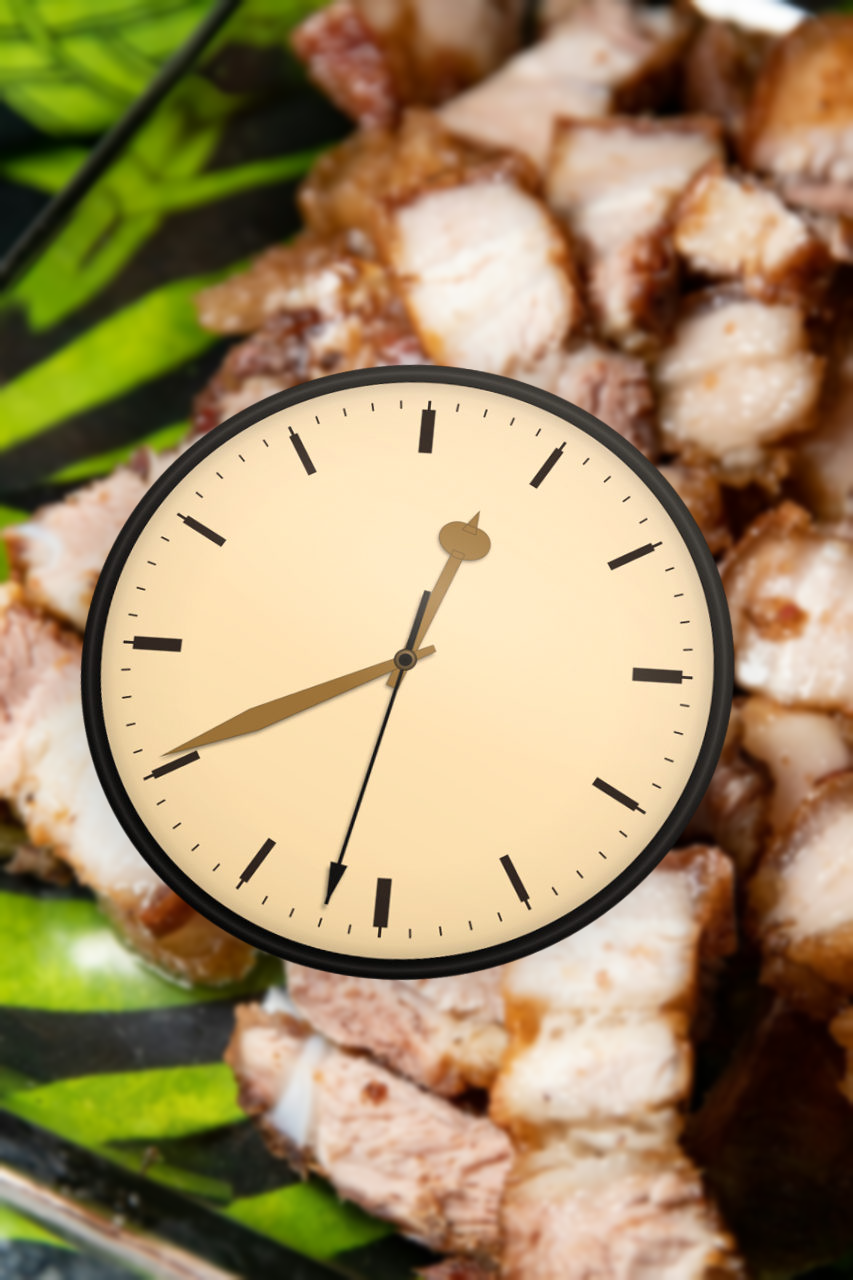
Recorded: h=12 m=40 s=32
